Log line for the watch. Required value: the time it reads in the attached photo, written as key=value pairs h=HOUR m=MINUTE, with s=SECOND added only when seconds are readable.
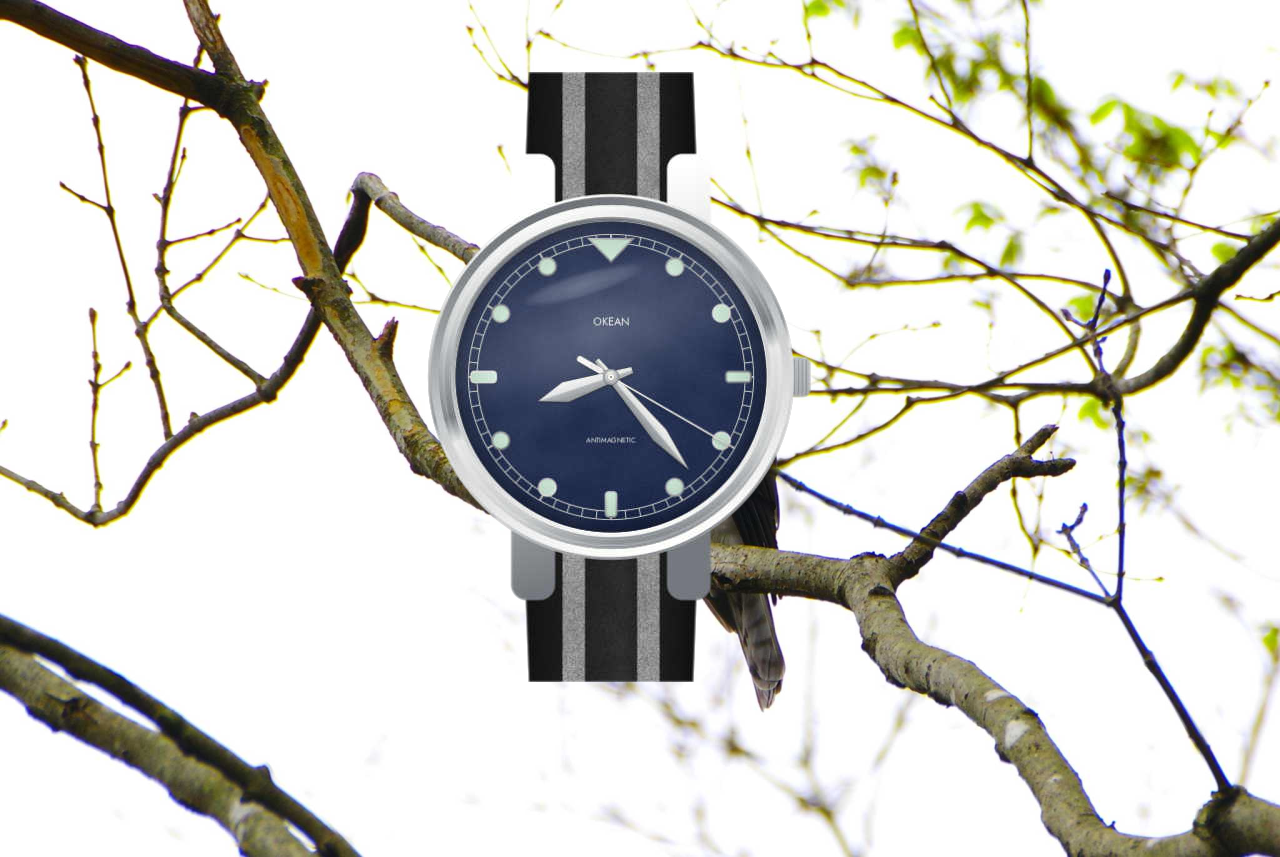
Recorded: h=8 m=23 s=20
